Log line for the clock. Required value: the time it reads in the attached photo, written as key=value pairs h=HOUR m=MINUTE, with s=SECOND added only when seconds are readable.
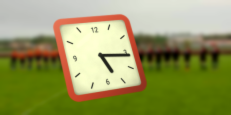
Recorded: h=5 m=16
